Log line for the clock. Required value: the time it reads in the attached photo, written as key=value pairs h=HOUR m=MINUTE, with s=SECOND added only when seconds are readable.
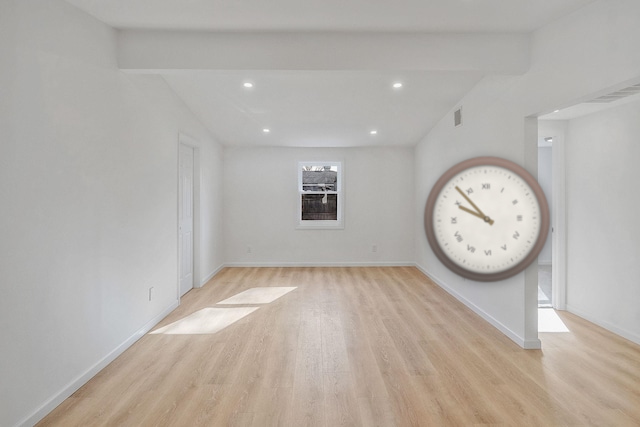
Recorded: h=9 m=53
